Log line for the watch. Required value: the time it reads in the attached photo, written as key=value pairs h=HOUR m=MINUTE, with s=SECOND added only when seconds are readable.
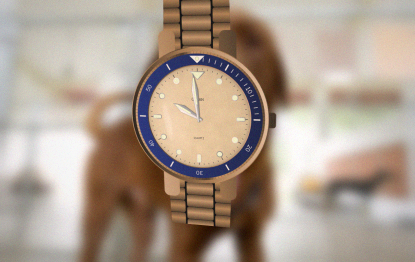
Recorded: h=9 m=59
